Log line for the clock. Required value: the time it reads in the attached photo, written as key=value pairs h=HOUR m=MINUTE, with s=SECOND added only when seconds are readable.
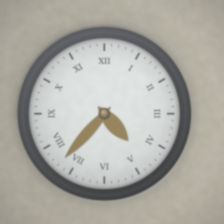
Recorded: h=4 m=37
